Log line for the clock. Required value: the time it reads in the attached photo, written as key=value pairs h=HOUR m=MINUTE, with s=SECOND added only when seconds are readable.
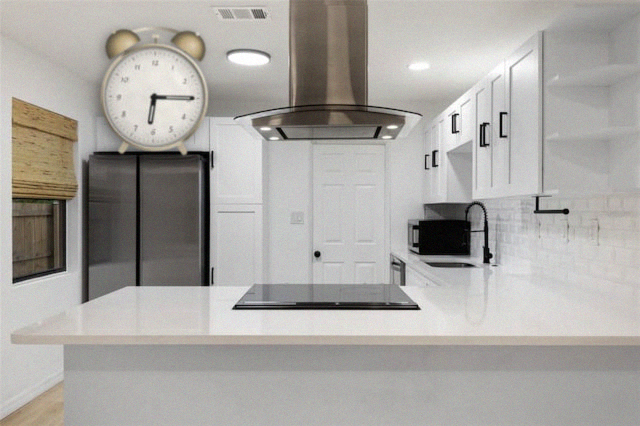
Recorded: h=6 m=15
